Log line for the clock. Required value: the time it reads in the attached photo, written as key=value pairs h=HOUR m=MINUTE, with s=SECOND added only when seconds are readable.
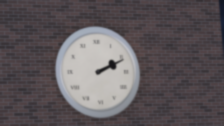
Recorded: h=2 m=11
